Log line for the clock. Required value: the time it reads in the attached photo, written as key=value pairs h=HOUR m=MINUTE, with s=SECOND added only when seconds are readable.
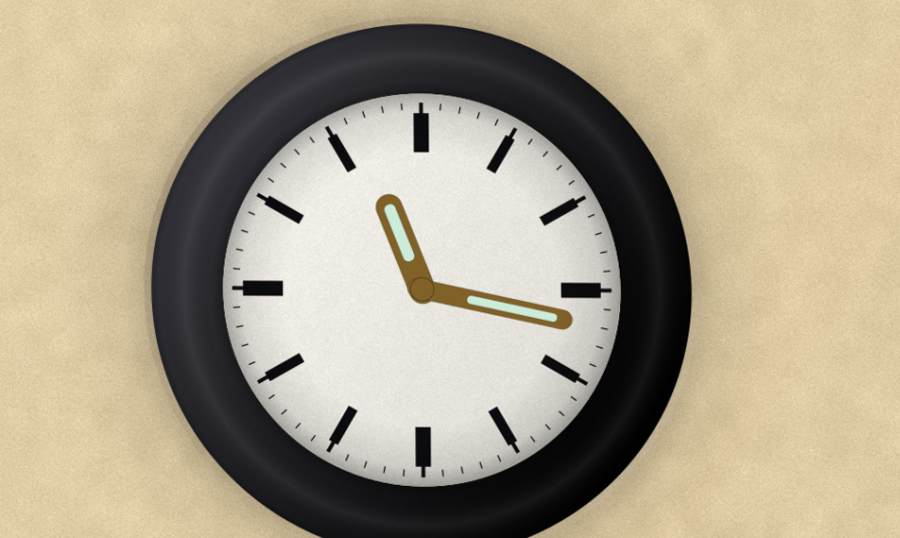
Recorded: h=11 m=17
